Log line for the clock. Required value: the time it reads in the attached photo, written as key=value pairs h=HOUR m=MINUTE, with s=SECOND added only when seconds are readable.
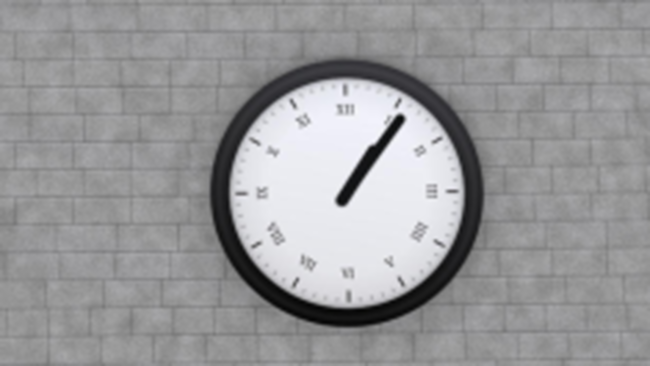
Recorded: h=1 m=6
